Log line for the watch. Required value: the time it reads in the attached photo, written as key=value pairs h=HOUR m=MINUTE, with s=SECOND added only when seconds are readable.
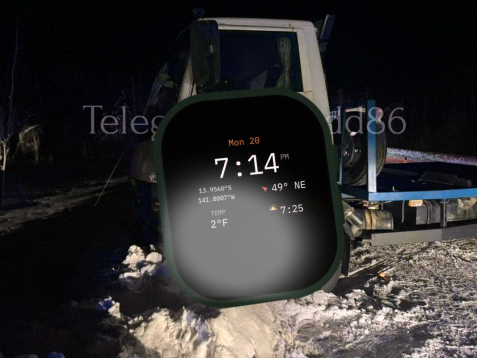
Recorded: h=7 m=14
